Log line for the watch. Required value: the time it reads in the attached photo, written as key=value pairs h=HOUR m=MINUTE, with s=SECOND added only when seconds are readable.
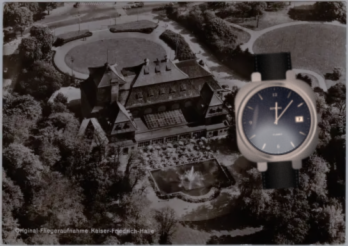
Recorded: h=12 m=7
